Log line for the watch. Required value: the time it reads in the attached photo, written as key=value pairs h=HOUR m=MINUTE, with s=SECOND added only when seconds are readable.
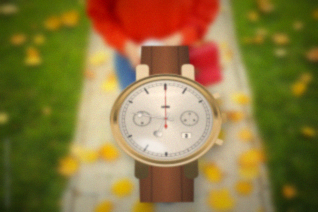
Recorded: h=6 m=47
